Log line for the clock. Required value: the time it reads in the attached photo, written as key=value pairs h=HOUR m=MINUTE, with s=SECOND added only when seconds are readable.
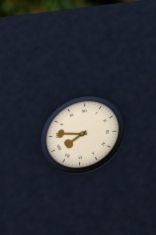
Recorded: h=7 m=46
